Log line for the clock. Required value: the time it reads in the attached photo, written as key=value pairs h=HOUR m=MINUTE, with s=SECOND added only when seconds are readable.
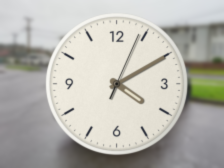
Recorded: h=4 m=10 s=4
